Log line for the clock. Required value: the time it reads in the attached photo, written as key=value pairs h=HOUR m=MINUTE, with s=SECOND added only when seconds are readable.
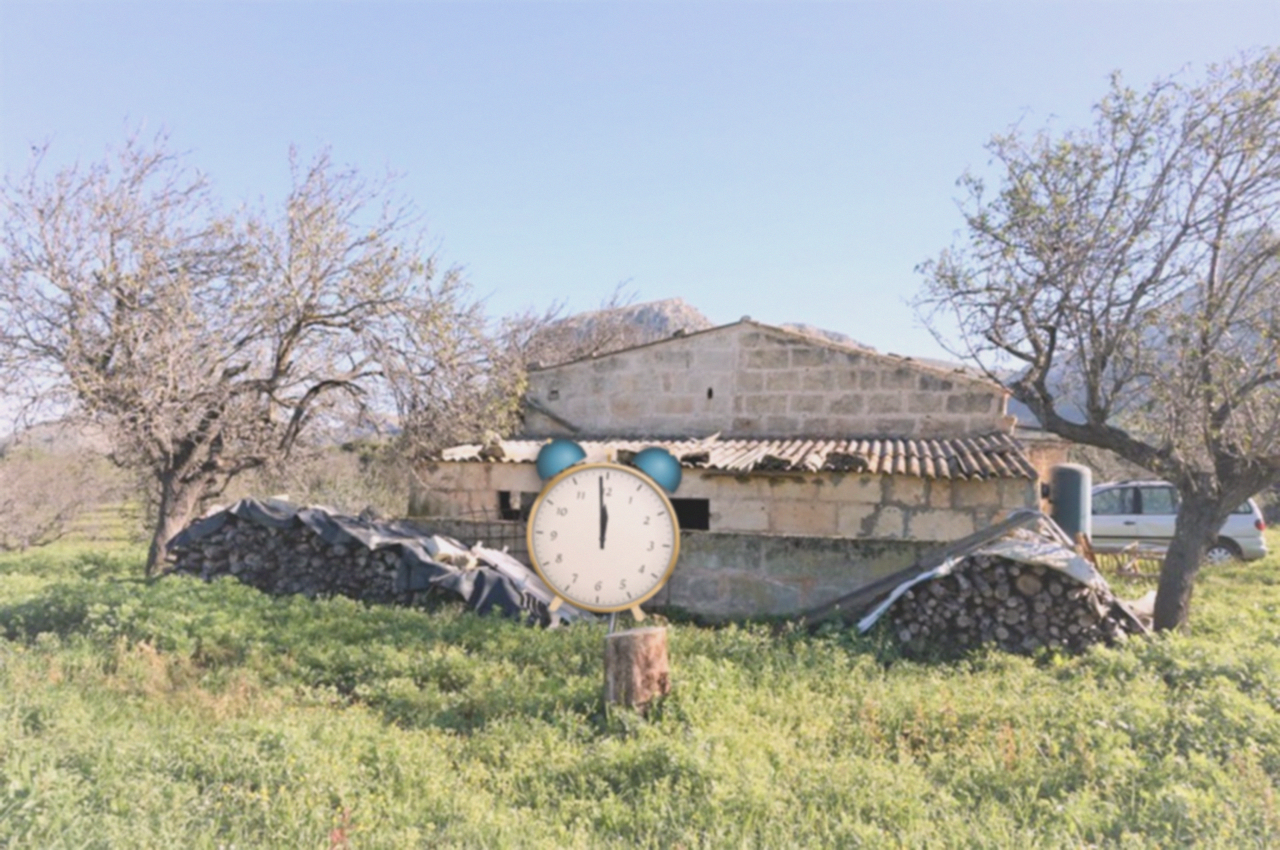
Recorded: h=11 m=59
